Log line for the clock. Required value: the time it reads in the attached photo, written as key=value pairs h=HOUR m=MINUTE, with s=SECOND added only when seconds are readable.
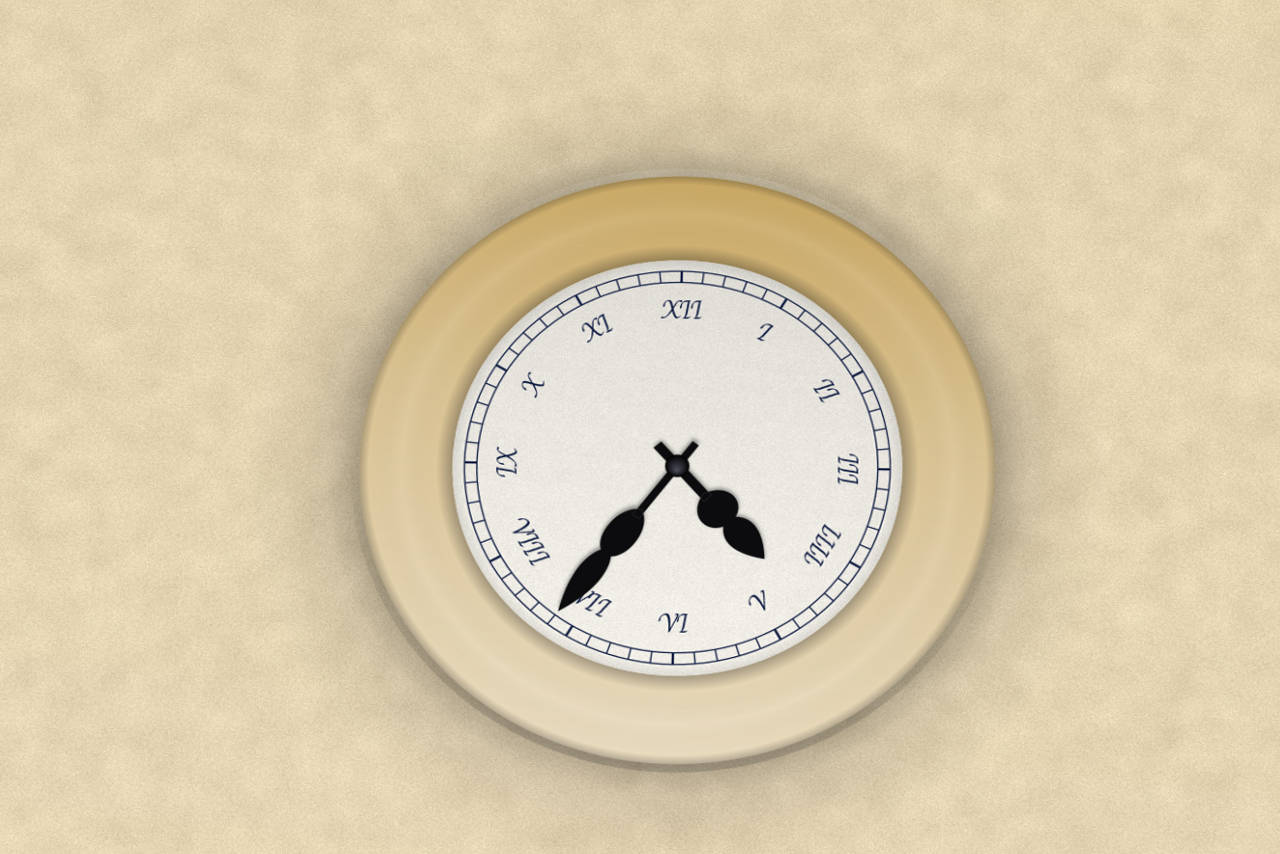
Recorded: h=4 m=36
